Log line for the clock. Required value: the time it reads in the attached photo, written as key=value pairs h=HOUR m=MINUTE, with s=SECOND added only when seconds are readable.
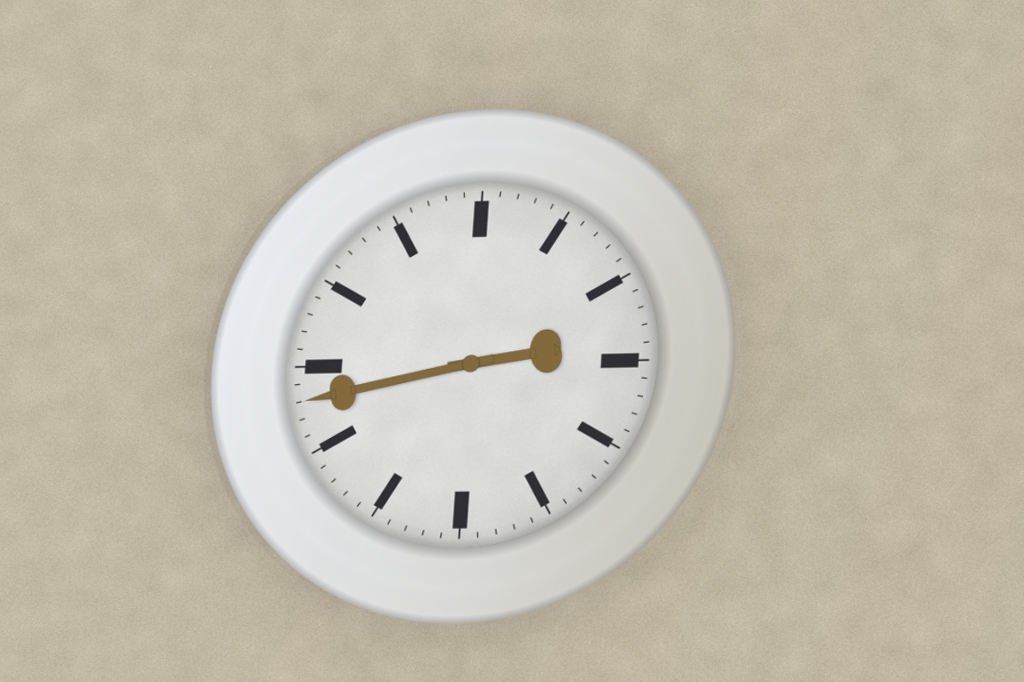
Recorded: h=2 m=43
